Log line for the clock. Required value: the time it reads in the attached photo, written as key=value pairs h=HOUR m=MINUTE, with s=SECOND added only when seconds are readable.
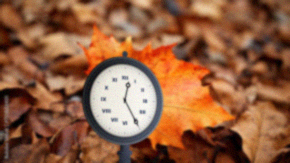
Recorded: h=12 m=25
